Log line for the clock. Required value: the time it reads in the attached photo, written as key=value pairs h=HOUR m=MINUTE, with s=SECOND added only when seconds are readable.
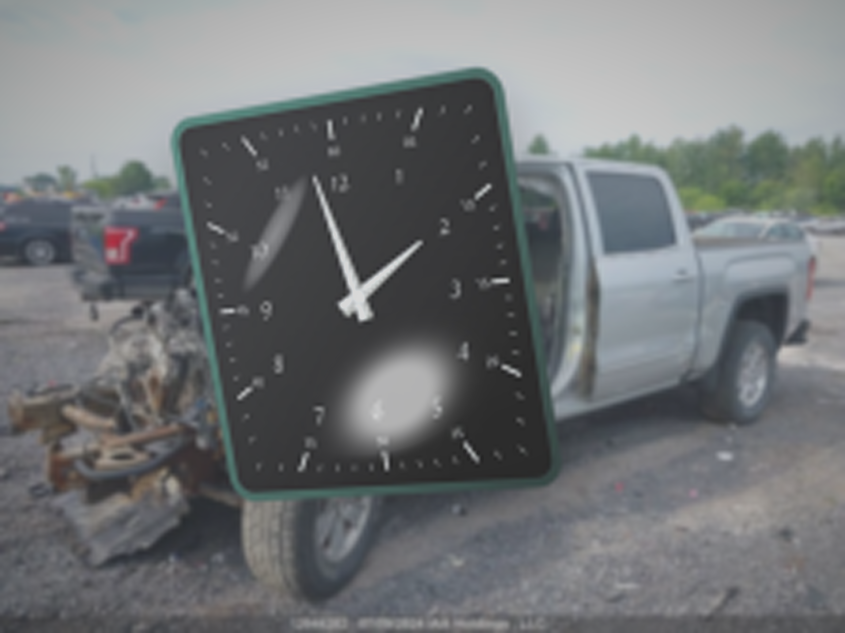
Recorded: h=1 m=58
